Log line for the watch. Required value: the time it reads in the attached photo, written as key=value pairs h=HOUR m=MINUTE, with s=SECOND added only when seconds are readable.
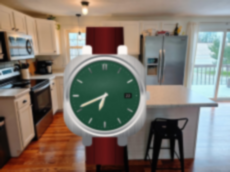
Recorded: h=6 m=41
